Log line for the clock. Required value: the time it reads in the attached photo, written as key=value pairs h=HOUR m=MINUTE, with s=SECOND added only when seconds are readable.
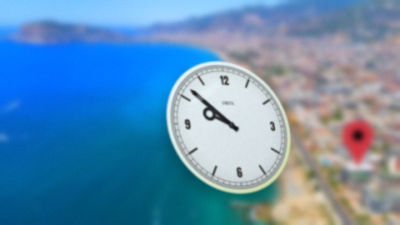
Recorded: h=9 m=52
